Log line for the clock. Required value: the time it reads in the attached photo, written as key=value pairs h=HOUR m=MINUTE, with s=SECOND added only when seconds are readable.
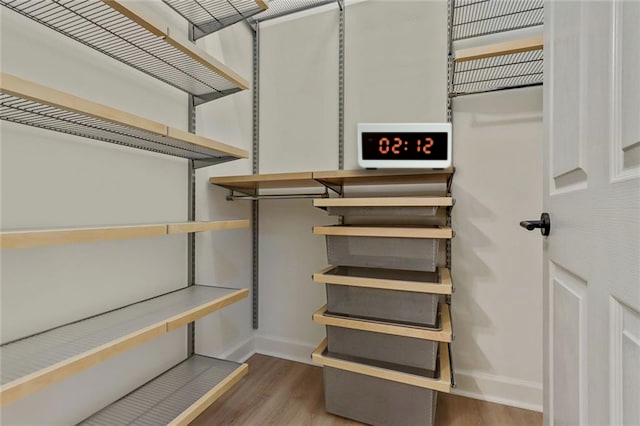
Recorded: h=2 m=12
